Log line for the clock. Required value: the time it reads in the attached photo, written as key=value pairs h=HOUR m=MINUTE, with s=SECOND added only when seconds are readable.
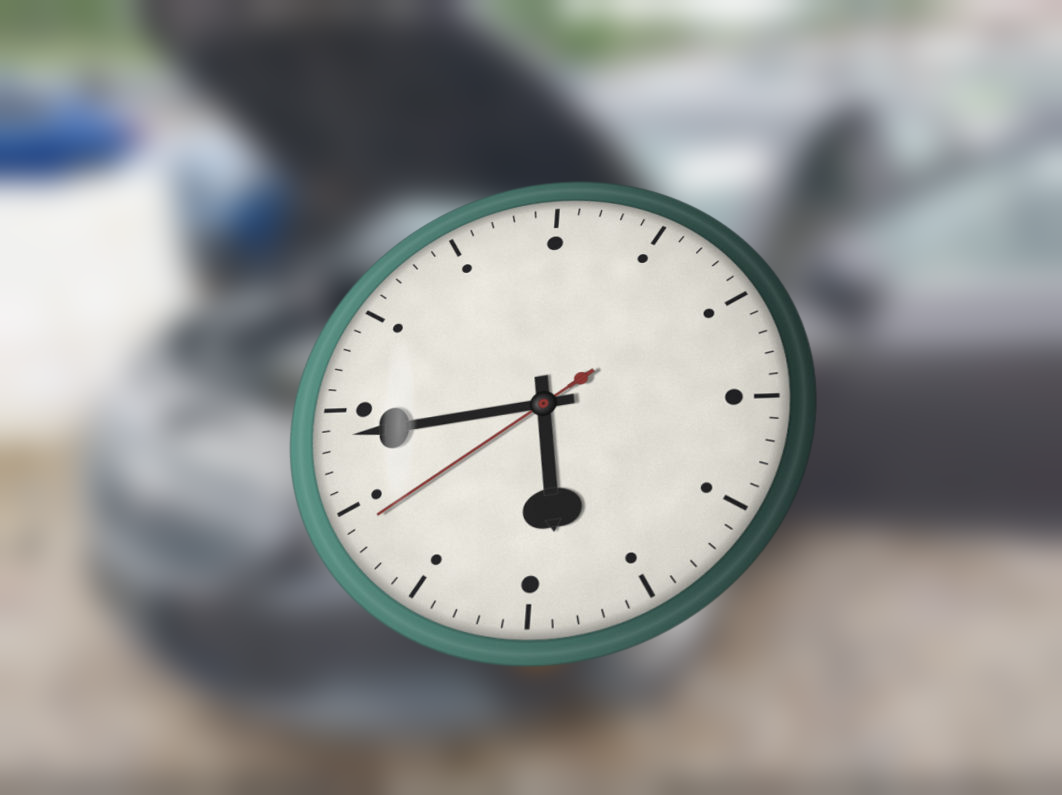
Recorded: h=5 m=43 s=39
